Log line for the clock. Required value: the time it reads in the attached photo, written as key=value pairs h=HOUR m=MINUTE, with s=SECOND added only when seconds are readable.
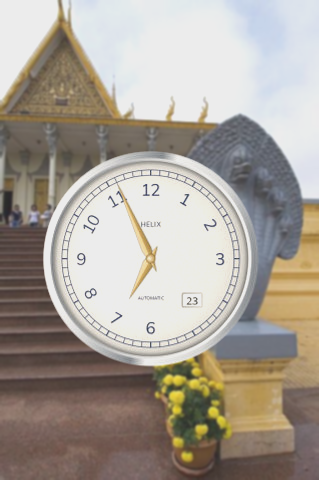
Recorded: h=6 m=56
